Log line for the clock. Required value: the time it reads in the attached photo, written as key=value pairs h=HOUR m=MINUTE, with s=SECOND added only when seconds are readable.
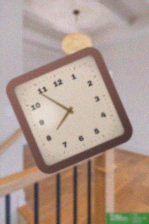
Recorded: h=7 m=54
